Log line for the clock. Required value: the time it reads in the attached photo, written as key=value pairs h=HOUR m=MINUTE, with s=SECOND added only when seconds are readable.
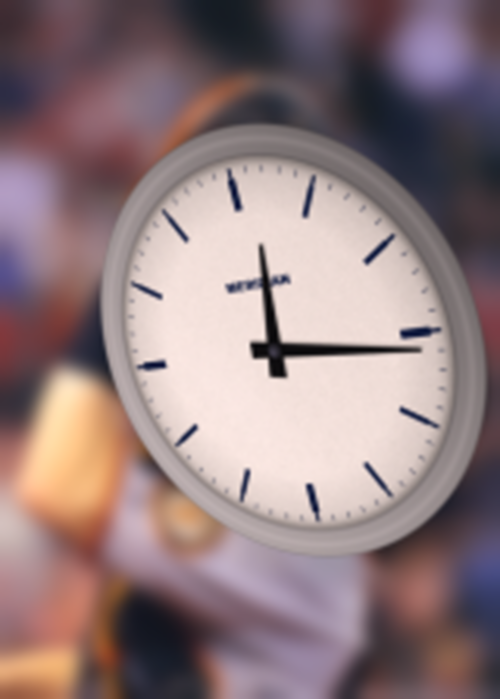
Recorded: h=12 m=16
